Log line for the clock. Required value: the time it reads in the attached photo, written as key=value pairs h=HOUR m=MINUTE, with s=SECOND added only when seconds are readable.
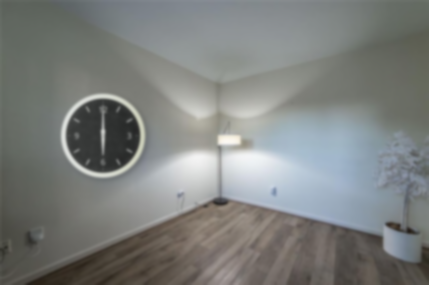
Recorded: h=6 m=0
